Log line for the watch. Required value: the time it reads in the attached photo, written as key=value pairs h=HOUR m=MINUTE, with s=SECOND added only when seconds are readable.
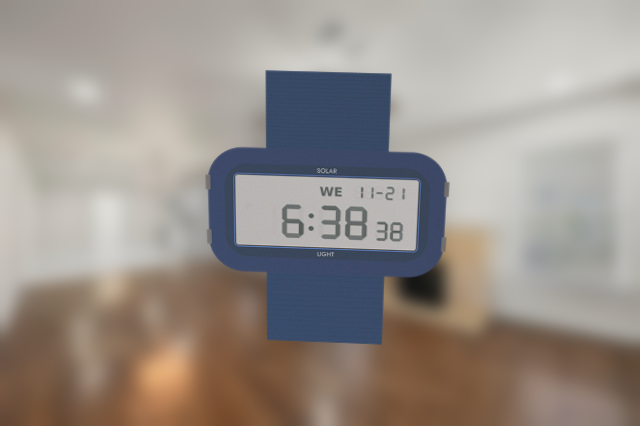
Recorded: h=6 m=38 s=38
